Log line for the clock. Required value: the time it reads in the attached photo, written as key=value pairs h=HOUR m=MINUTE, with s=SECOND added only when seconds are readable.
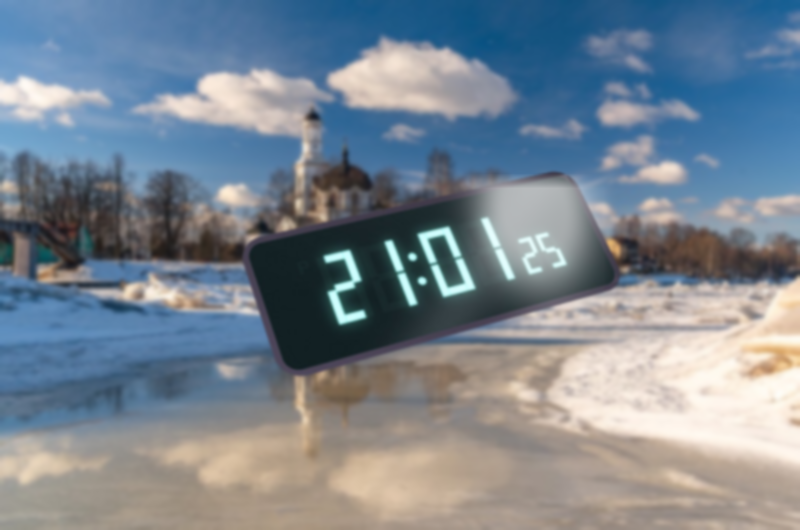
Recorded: h=21 m=1 s=25
